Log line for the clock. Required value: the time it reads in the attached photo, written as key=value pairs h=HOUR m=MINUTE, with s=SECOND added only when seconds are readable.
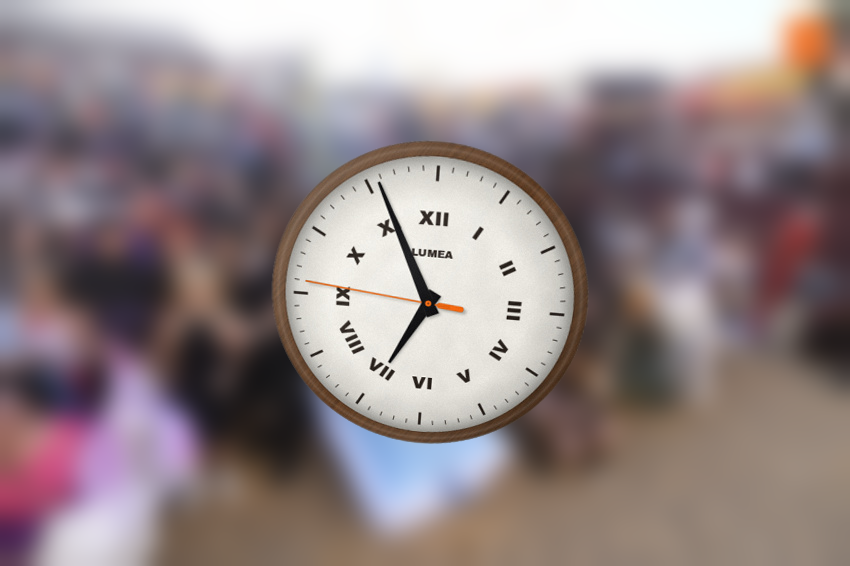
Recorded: h=6 m=55 s=46
